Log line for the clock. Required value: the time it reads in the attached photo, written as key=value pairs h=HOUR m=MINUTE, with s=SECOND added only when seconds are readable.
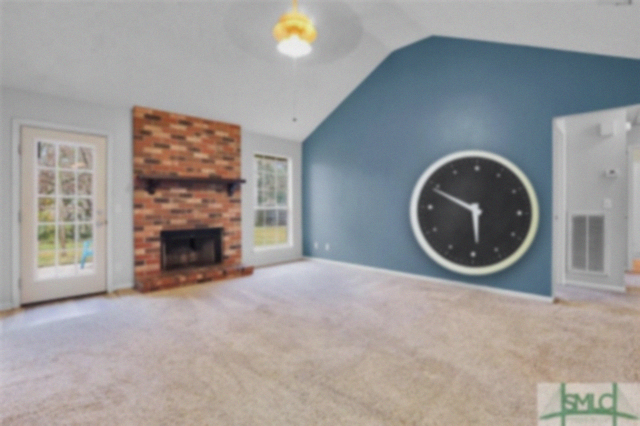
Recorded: h=5 m=49
